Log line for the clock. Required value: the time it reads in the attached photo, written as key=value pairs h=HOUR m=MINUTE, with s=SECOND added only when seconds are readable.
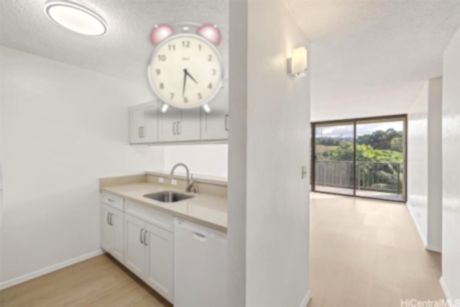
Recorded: h=4 m=31
